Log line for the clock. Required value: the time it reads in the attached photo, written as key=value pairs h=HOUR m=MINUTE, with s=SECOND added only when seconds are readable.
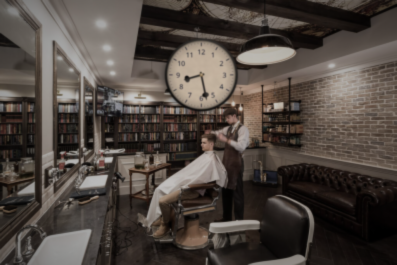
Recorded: h=8 m=28
